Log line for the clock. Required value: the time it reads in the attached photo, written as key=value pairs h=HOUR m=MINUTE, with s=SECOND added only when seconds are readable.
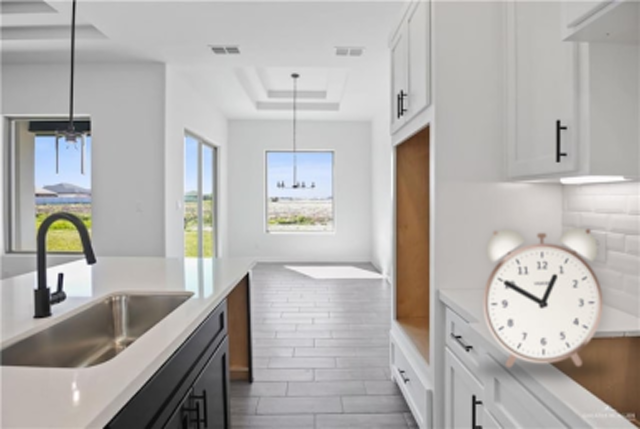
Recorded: h=12 m=50
